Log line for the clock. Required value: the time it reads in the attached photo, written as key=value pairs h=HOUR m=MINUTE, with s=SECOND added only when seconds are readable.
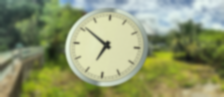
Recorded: h=6 m=51
